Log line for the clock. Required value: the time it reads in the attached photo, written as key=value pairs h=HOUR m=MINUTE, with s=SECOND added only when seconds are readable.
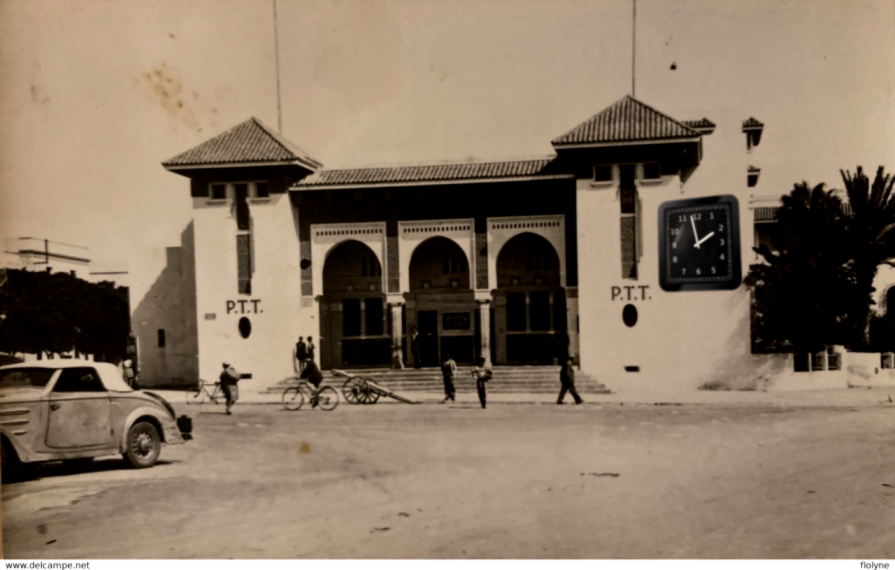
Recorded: h=1 m=58
